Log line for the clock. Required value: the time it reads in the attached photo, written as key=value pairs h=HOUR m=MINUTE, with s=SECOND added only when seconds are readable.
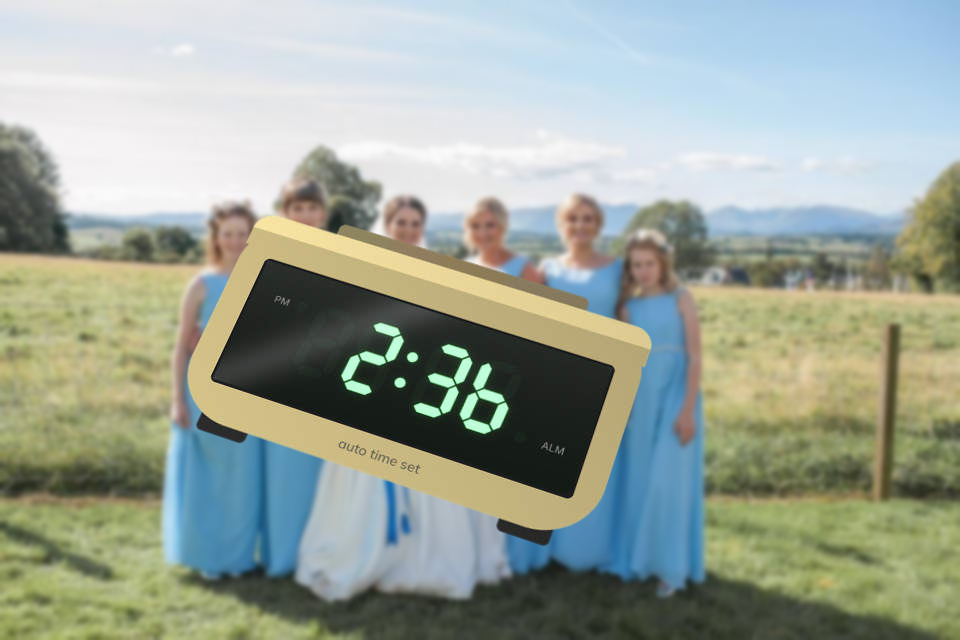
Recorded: h=2 m=36
